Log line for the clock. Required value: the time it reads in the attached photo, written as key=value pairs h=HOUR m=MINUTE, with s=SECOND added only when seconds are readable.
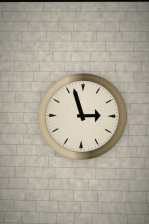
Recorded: h=2 m=57
